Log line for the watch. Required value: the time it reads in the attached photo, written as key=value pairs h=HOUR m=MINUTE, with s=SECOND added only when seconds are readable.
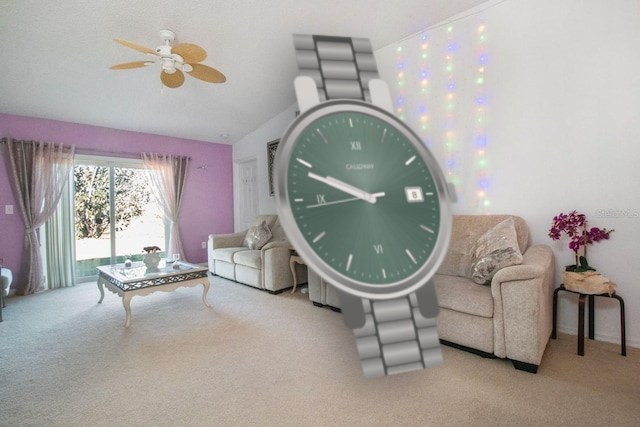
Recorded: h=9 m=48 s=44
